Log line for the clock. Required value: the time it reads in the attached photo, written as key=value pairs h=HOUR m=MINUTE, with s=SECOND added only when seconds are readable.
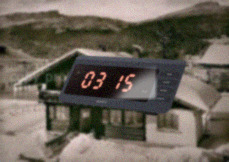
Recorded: h=3 m=15
